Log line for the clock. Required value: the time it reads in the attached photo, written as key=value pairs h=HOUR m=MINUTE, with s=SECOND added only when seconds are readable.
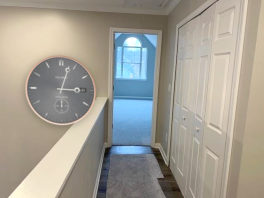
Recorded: h=3 m=3
